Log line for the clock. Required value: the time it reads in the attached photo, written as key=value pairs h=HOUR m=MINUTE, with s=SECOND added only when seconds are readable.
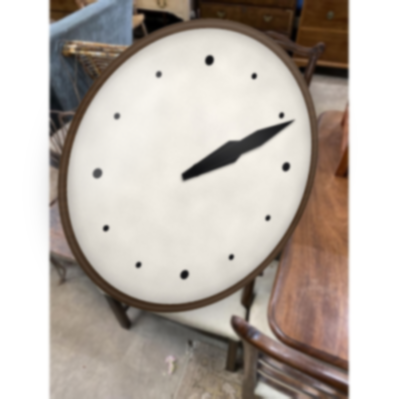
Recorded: h=2 m=11
